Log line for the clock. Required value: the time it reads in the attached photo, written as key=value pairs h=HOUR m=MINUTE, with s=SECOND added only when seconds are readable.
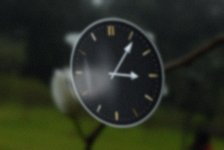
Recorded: h=3 m=6
